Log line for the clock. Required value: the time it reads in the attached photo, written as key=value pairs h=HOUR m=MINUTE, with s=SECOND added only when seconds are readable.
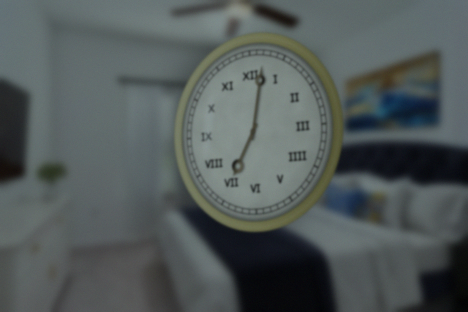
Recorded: h=7 m=2
